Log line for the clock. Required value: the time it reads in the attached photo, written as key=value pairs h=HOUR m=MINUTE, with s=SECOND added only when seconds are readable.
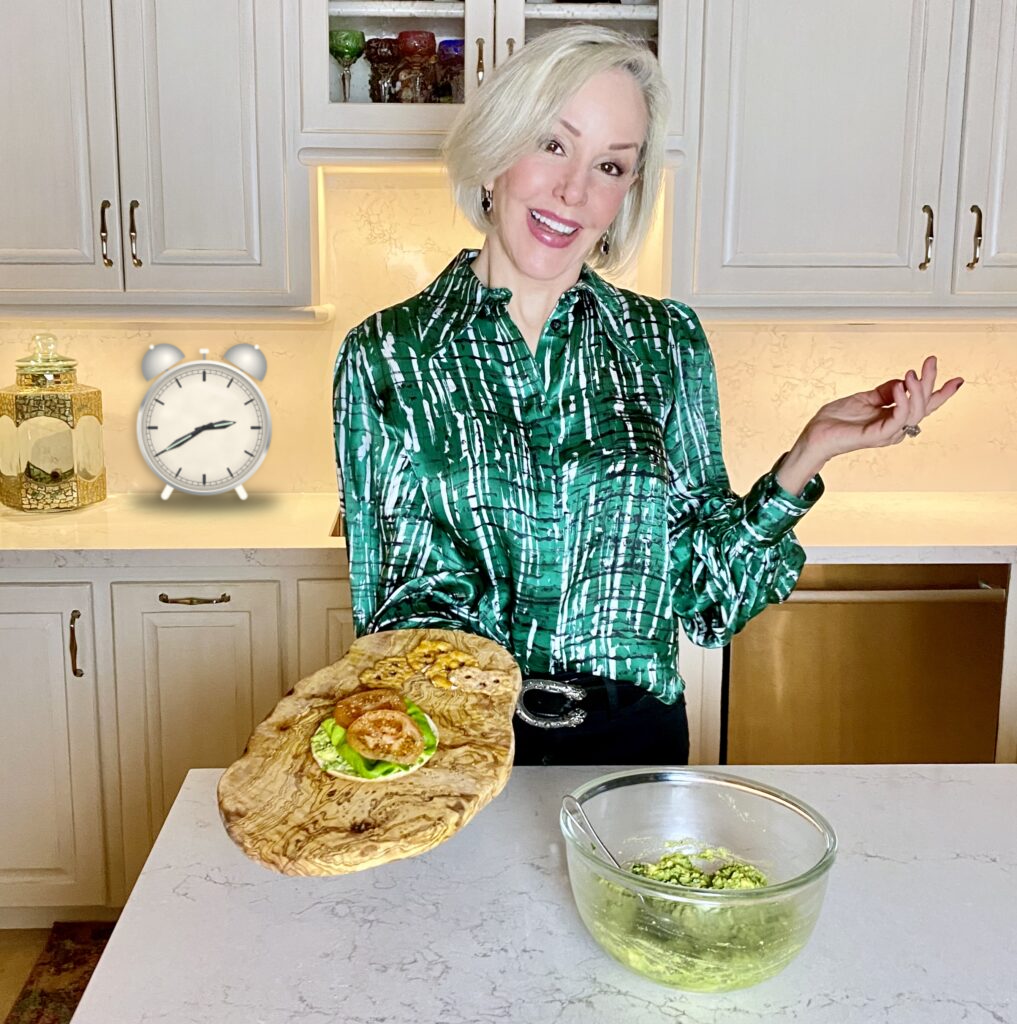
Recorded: h=2 m=40
